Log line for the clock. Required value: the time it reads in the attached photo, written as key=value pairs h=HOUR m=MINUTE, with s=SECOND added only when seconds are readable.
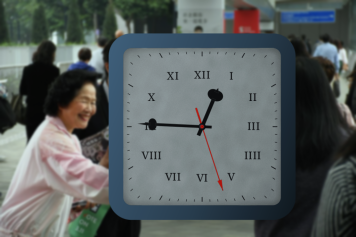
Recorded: h=12 m=45 s=27
